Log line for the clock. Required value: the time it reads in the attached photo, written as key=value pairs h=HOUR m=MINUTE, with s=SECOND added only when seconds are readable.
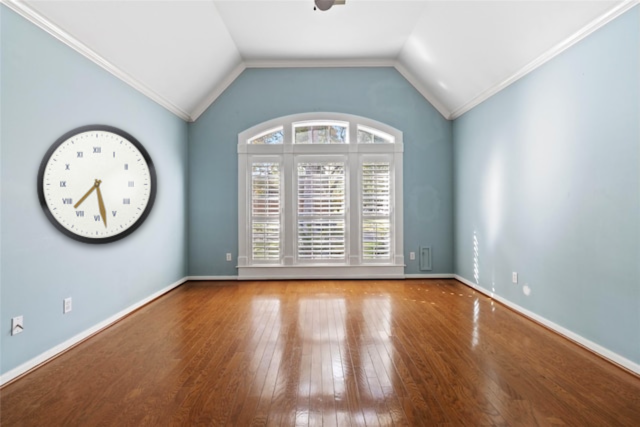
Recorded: h=7 m=28
